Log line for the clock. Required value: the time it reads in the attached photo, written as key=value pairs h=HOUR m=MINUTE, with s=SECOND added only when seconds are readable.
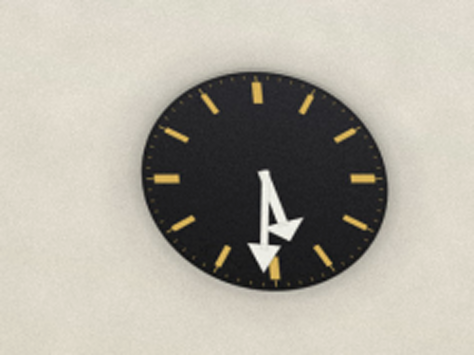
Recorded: h=5 m=31
